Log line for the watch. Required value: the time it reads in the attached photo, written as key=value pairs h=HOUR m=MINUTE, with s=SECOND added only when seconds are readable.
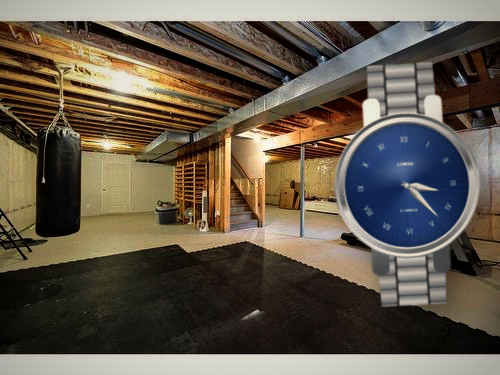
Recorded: h=3 m=23
